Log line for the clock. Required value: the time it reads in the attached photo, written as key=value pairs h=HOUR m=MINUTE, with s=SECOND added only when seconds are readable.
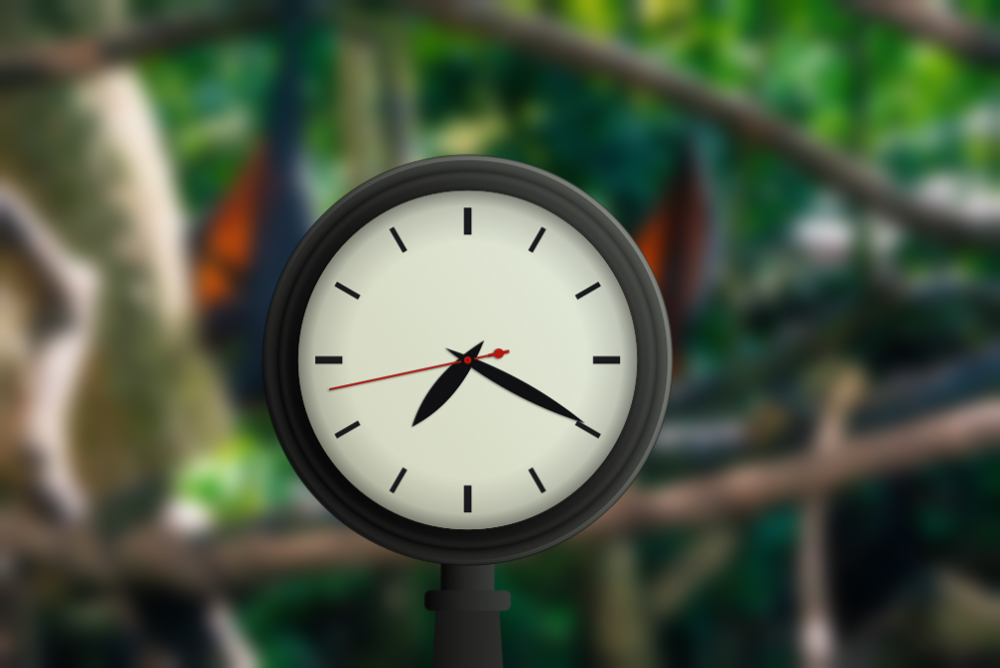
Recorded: h=7 m=19 s=43
